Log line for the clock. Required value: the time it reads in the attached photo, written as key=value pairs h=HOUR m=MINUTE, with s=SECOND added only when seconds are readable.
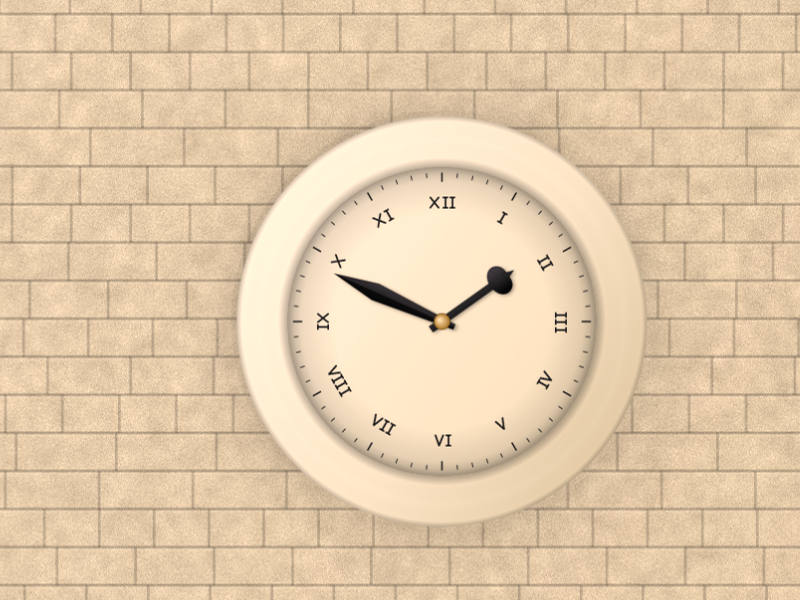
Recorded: h=1 m=49
